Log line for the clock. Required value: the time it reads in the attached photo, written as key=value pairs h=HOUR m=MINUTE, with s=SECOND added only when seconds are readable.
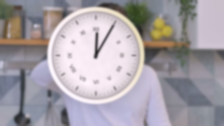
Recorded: h=12 m=5
